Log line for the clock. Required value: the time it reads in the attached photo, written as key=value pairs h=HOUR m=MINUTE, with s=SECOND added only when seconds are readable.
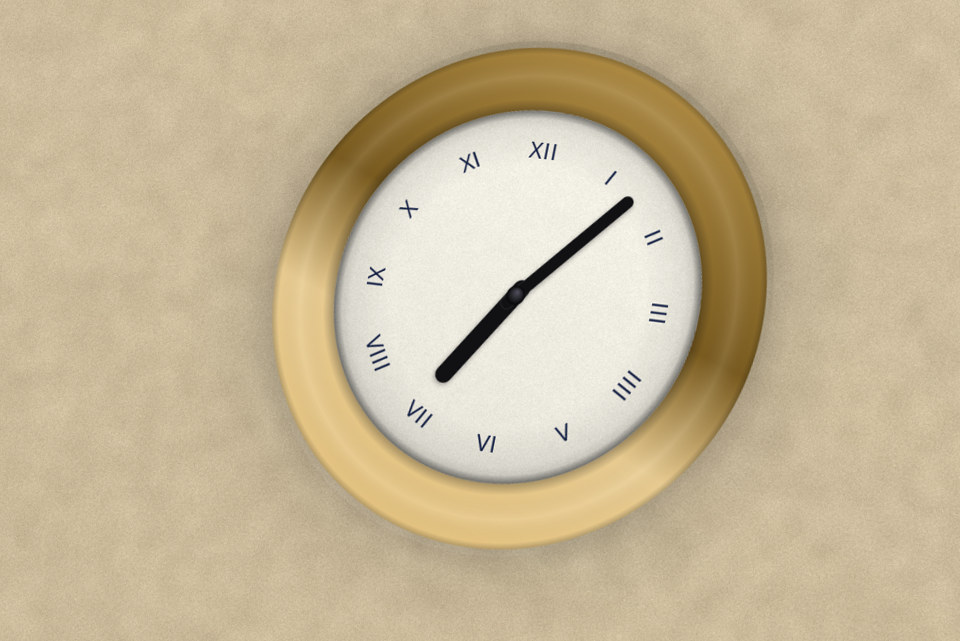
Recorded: h=7 m=7
